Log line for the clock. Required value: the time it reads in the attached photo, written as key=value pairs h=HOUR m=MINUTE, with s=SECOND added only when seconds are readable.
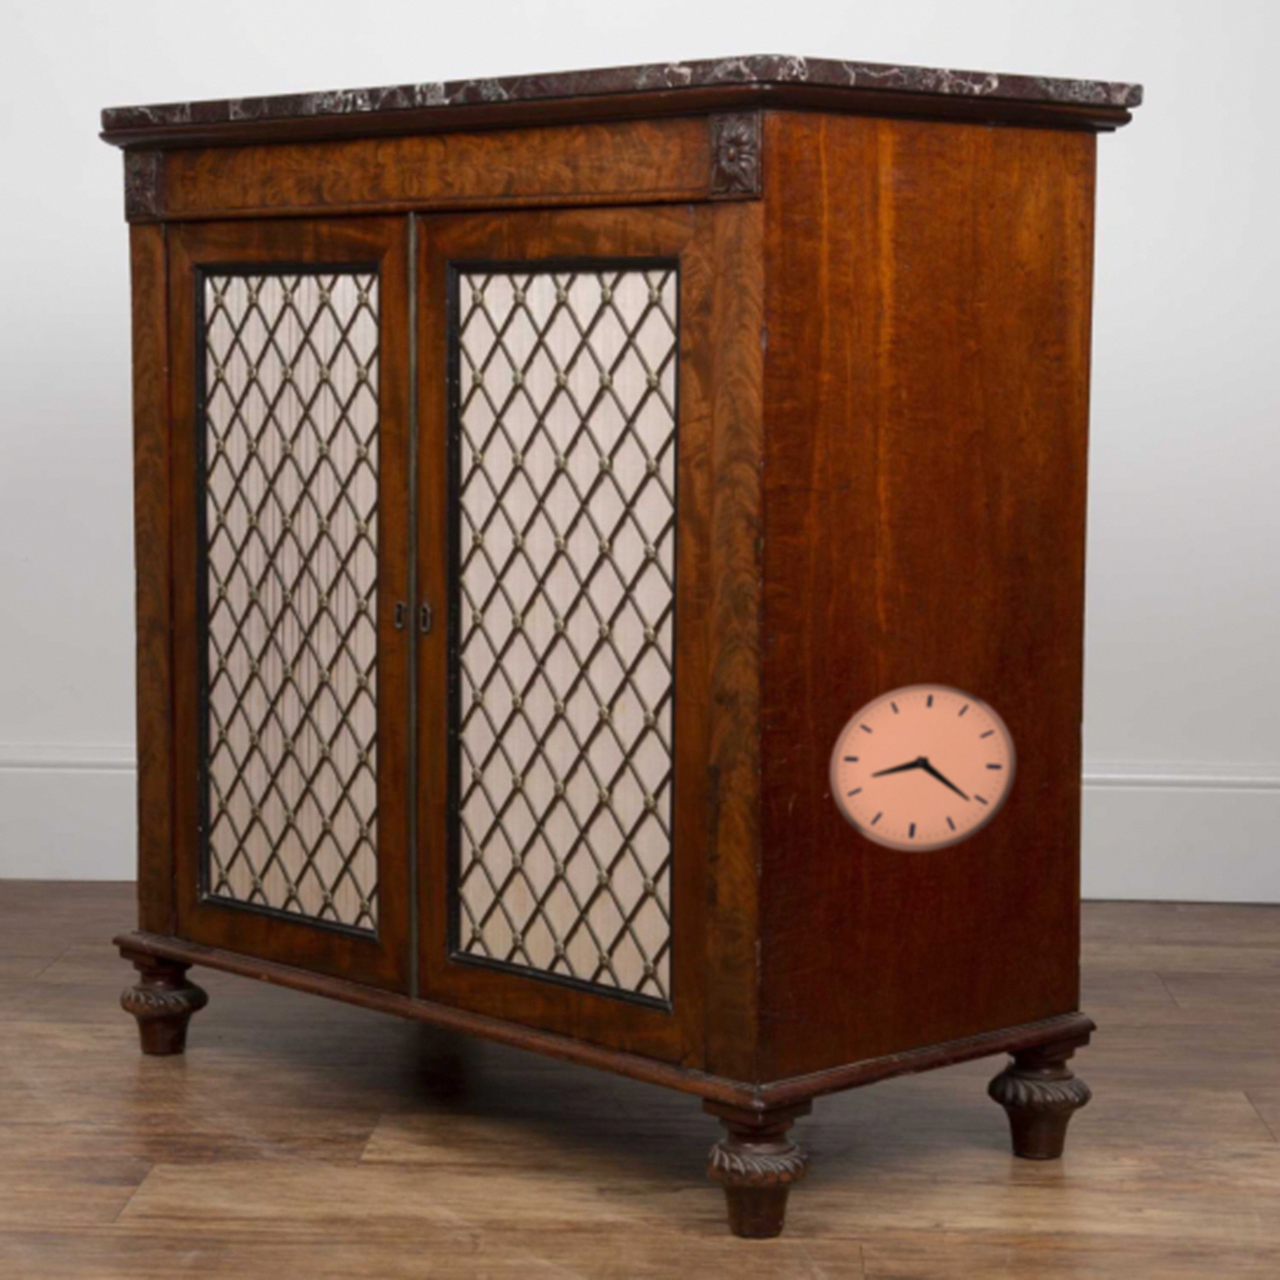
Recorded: h=8 m=21
